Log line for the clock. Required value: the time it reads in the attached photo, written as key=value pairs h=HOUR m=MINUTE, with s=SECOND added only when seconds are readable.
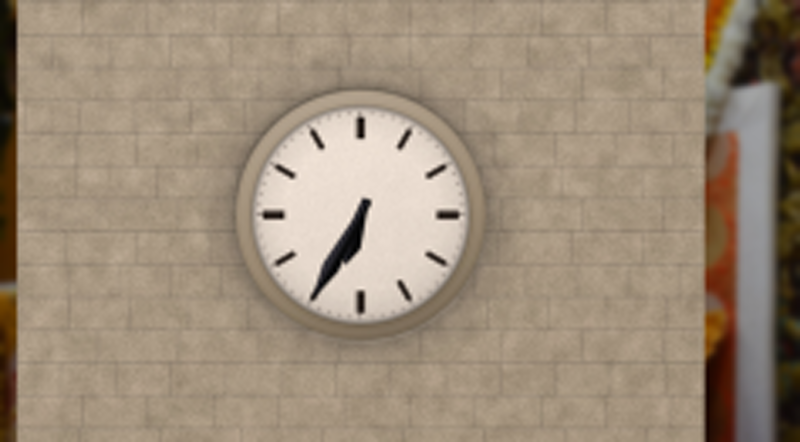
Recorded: h=6 m=35
